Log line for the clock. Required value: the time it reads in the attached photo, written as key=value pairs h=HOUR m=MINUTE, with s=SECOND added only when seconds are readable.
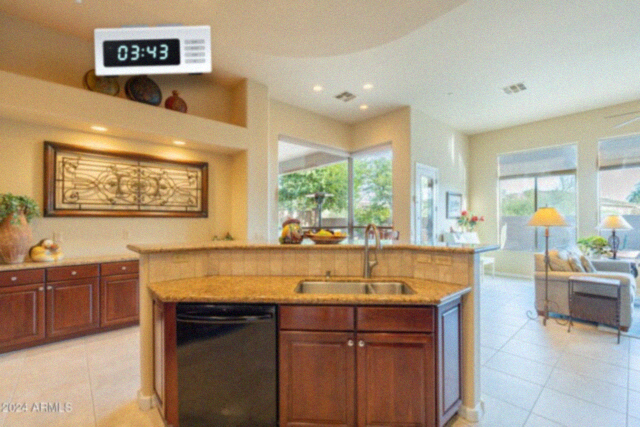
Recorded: h=3 m=43
